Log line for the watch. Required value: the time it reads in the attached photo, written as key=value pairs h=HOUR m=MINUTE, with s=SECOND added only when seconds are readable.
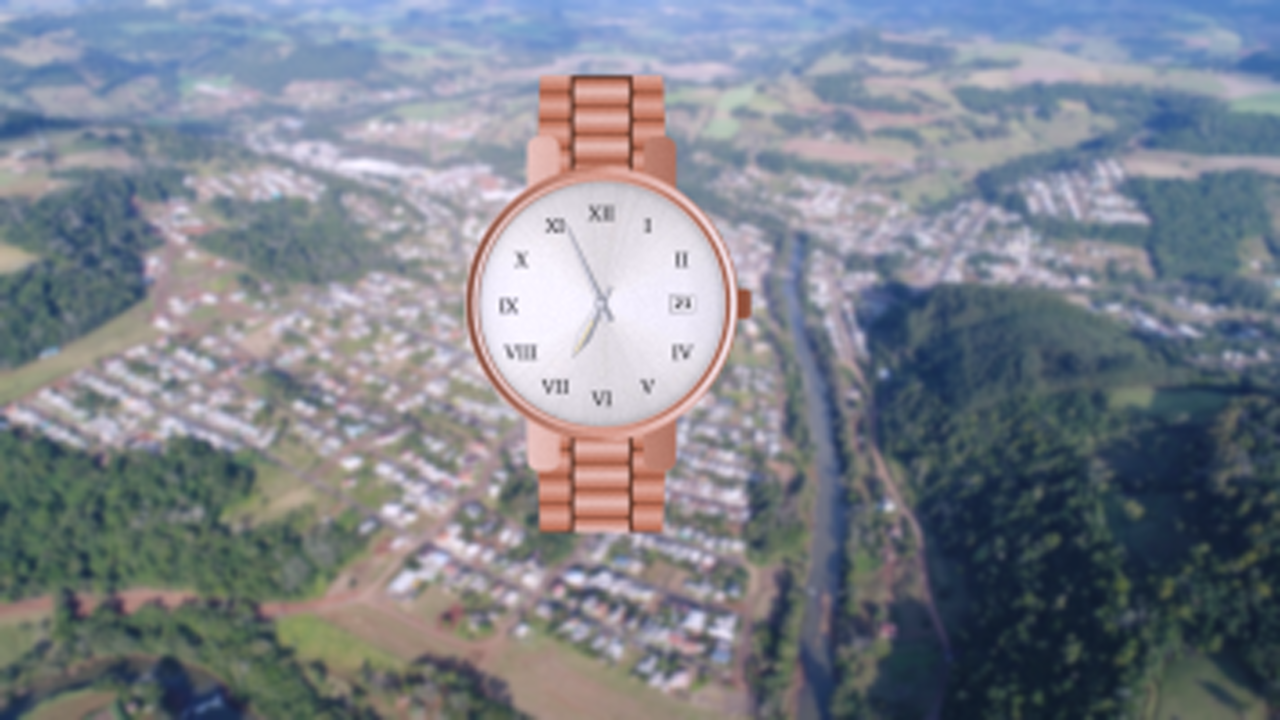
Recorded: h=6 m=56
